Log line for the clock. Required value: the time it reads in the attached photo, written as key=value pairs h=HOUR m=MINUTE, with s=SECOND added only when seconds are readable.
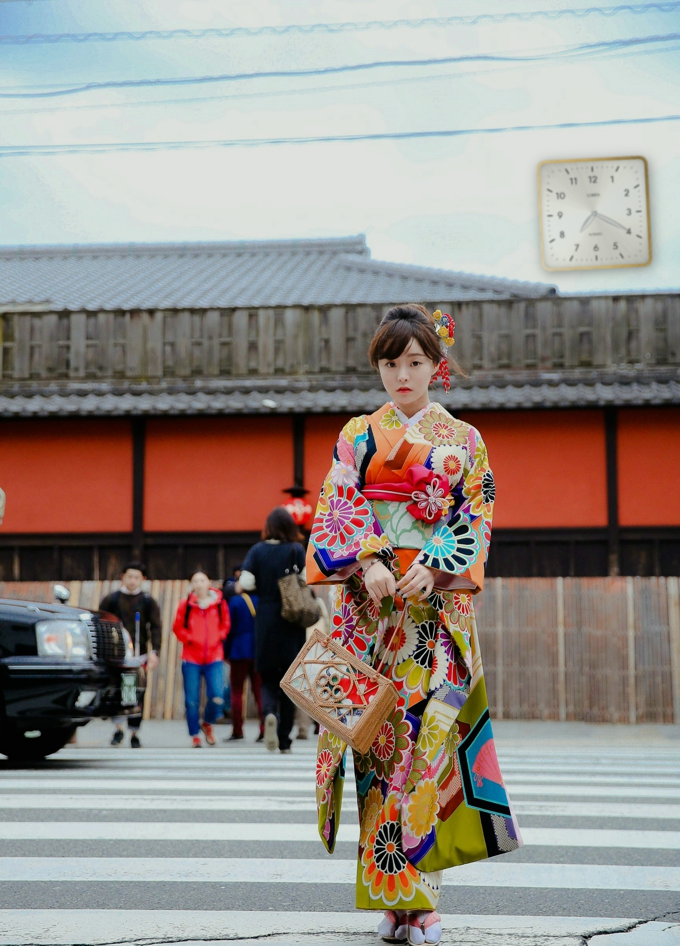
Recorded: h=7 m=20
